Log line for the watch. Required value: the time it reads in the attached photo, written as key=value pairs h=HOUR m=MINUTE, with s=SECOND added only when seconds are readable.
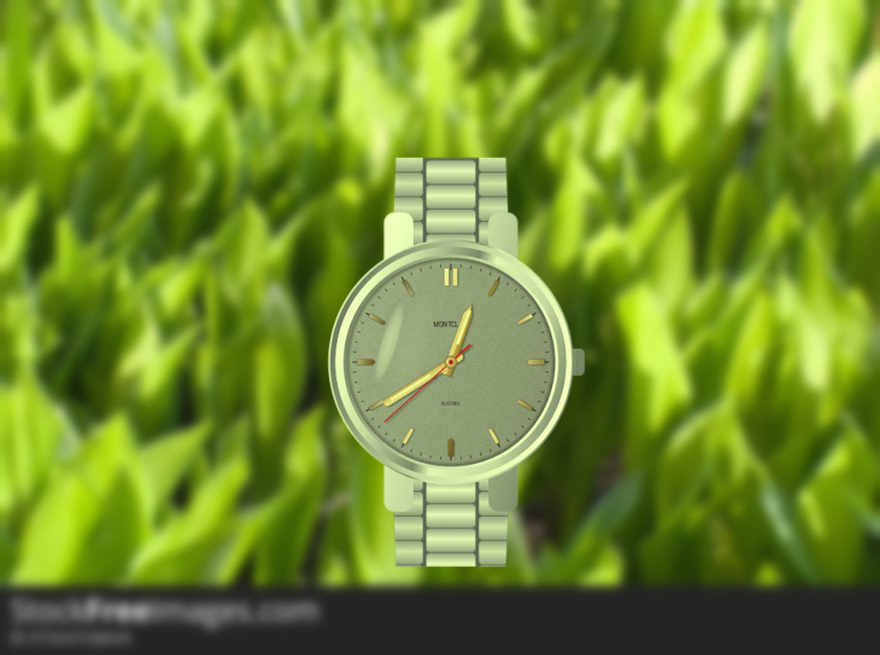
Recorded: h=12 m=39 s=38
